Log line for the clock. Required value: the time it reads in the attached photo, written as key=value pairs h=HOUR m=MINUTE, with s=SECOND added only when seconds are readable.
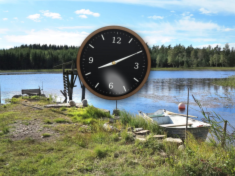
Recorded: h=8 m=10
